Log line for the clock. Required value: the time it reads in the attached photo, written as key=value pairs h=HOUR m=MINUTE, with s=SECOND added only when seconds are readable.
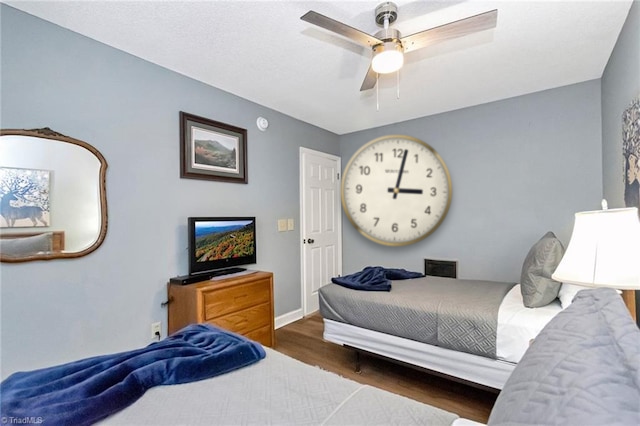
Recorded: h=3 m=2
